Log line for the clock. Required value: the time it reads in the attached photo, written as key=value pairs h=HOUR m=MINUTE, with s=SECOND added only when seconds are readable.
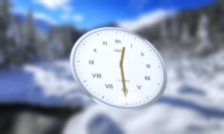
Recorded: h=12 m=30
